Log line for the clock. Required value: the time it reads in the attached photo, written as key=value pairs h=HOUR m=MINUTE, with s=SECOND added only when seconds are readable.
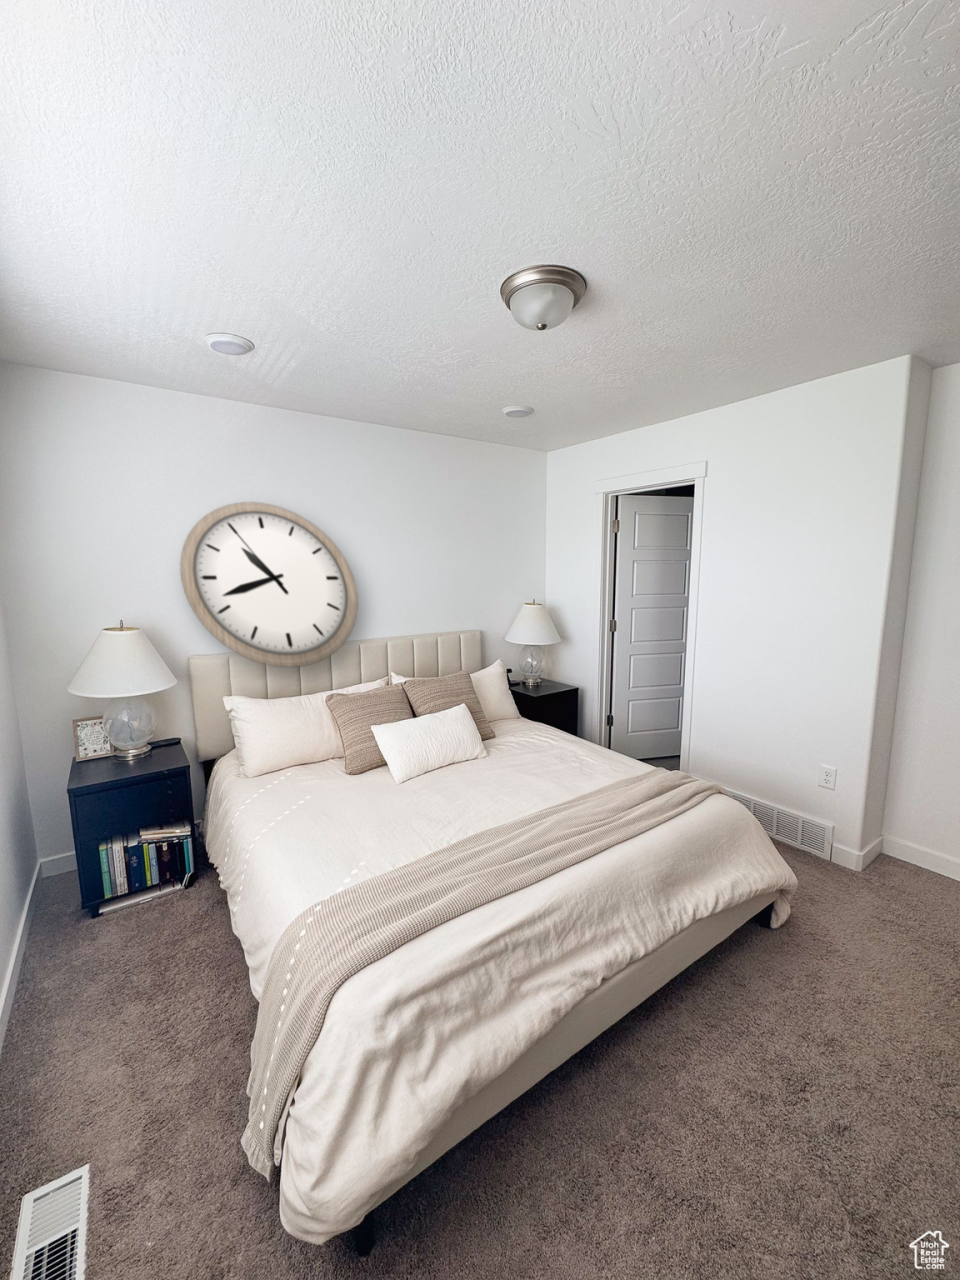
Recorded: h=10 m=41 s=55
